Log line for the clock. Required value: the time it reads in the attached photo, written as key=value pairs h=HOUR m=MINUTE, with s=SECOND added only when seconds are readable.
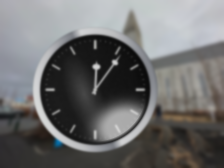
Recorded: h=12 m=6
